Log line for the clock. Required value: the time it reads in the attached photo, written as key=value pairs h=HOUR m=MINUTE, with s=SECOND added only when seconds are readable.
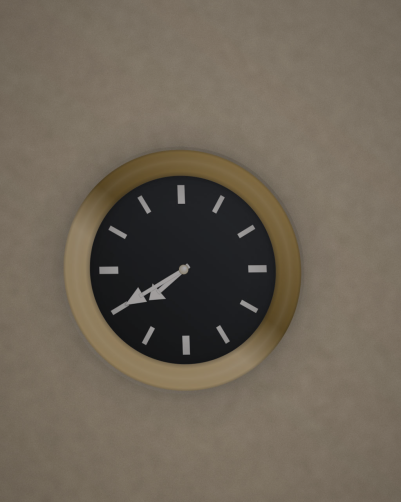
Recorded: h=7 m=40
